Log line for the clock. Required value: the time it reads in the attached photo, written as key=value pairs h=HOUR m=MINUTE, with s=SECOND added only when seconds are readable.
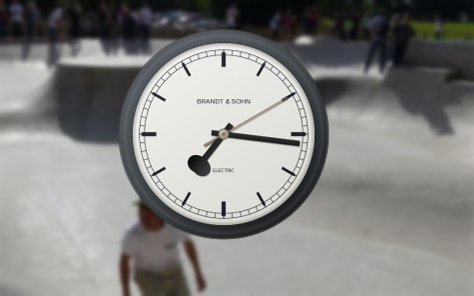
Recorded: h=7 m=16 s=10
